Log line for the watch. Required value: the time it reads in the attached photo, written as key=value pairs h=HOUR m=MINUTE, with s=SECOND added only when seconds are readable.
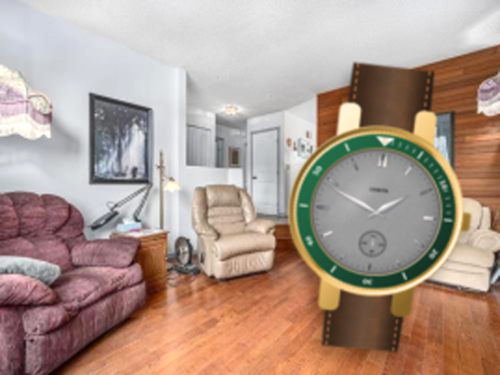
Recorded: h=1 m=49
